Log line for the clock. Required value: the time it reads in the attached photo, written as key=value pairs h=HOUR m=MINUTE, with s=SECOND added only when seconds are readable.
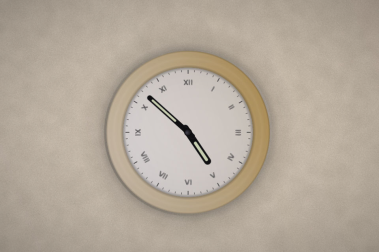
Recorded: h=4 m=52
